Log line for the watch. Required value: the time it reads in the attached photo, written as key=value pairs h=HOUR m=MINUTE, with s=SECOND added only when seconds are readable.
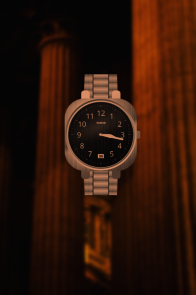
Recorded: h=3 m=17
